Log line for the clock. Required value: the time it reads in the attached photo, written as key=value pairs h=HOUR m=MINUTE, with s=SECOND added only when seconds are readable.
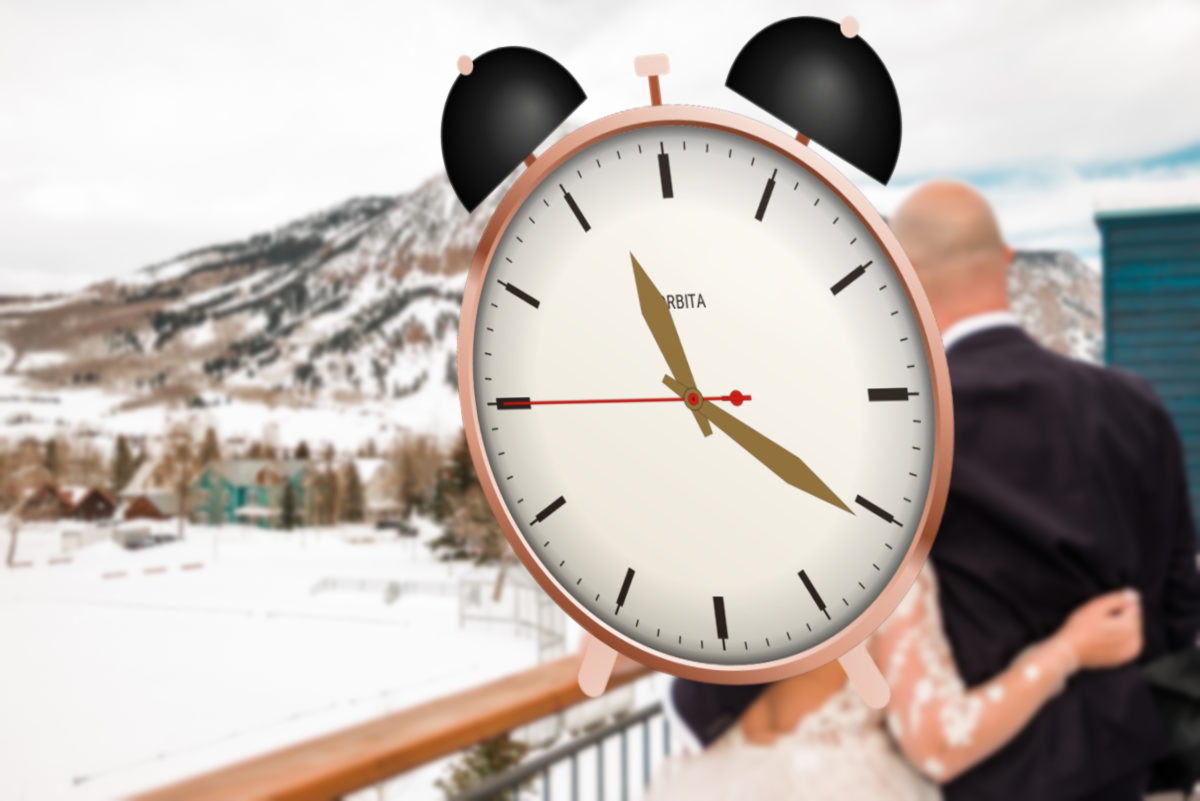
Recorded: h=11 m=20 s=45
